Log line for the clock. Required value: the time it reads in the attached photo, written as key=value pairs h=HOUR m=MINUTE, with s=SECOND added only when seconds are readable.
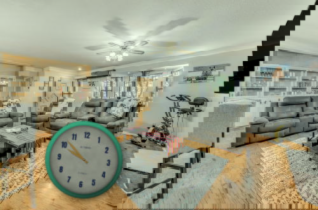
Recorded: h=9 m=52
